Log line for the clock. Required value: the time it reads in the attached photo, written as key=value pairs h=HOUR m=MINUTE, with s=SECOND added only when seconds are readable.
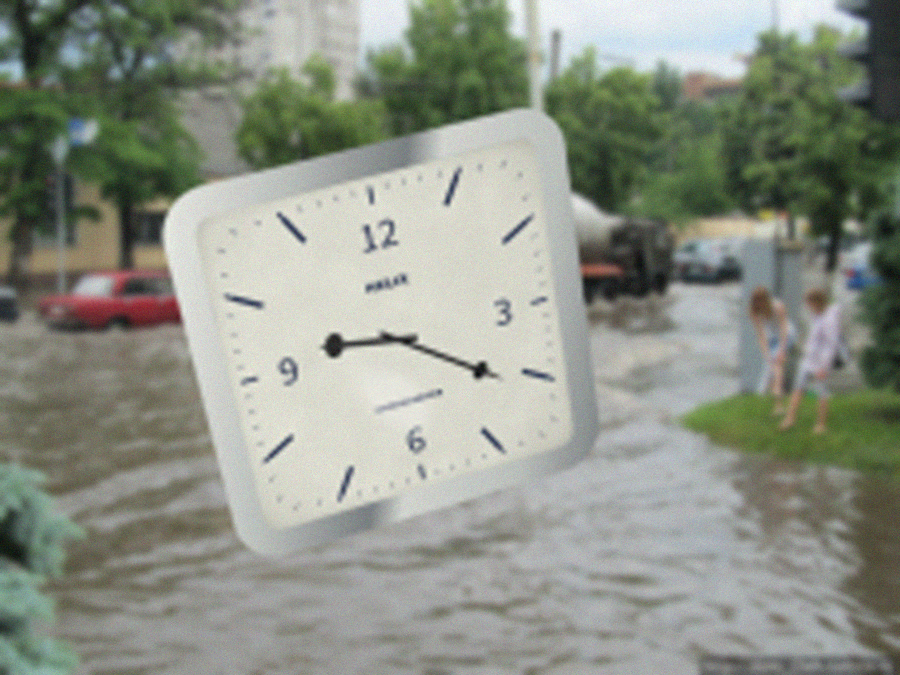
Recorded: h=9 m=21
